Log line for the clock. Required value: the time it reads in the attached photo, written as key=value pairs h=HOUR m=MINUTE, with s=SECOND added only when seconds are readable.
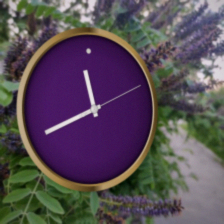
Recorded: h=11 m=42 s=12
